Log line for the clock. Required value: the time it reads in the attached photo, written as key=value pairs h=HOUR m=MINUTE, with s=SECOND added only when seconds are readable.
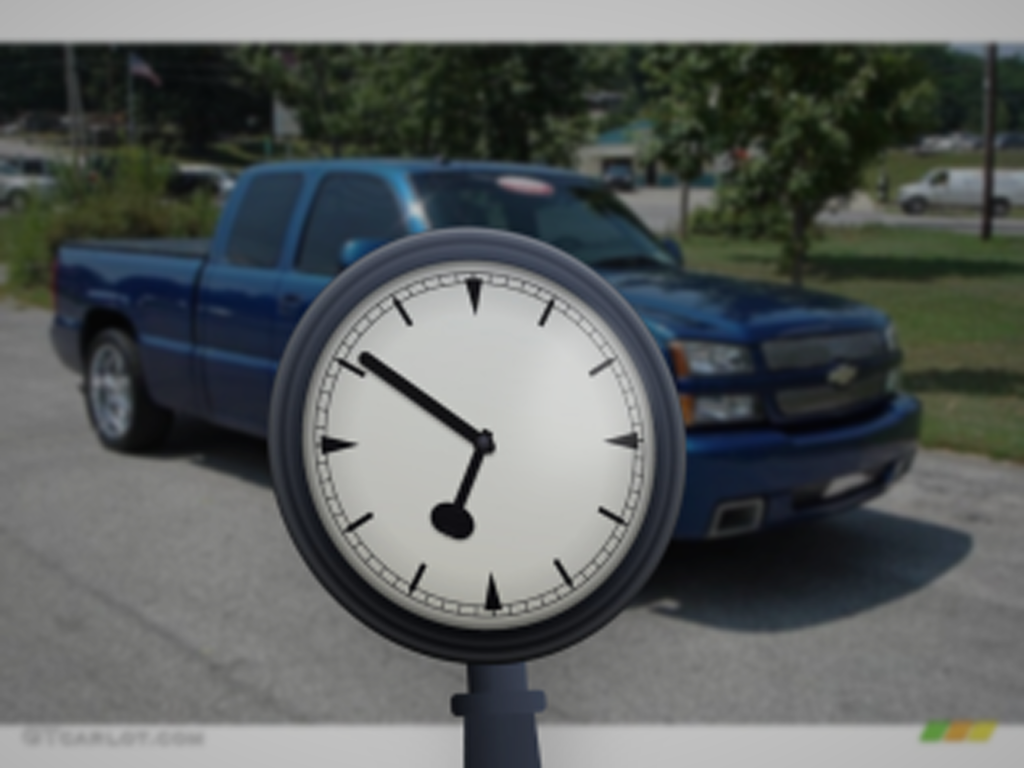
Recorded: h=6 m=51
